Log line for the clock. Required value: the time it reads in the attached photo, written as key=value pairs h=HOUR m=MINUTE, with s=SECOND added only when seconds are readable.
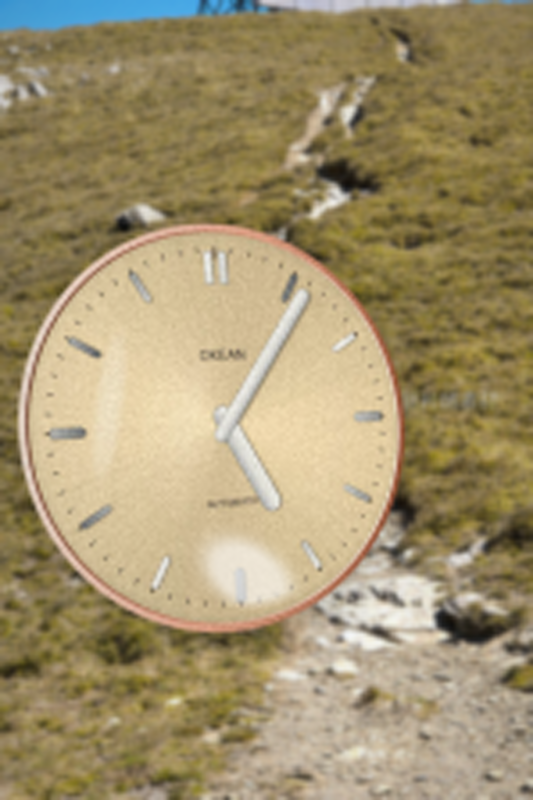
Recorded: h=5 m=6
